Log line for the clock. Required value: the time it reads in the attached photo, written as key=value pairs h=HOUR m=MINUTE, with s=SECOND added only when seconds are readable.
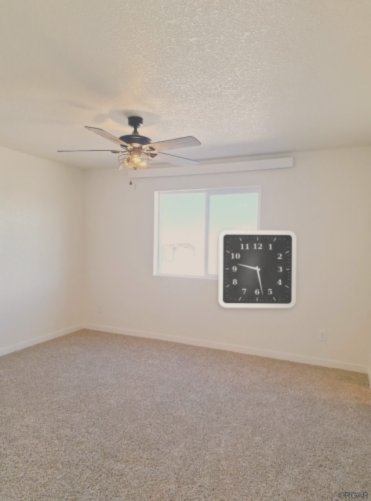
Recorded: h=9 m=28
